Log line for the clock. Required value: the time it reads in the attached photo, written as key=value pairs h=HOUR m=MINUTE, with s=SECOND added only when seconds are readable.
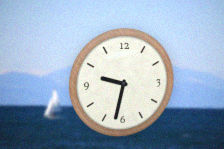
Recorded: h=9 m=32
